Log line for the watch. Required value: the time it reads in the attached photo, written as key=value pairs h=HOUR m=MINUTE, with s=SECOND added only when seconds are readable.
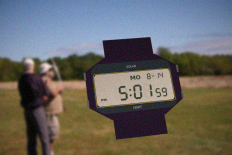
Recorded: h=5 m=1 s=59
